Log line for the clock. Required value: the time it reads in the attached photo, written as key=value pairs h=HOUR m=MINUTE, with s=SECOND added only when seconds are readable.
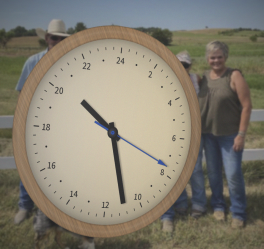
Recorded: h=20 m=27 s=19
